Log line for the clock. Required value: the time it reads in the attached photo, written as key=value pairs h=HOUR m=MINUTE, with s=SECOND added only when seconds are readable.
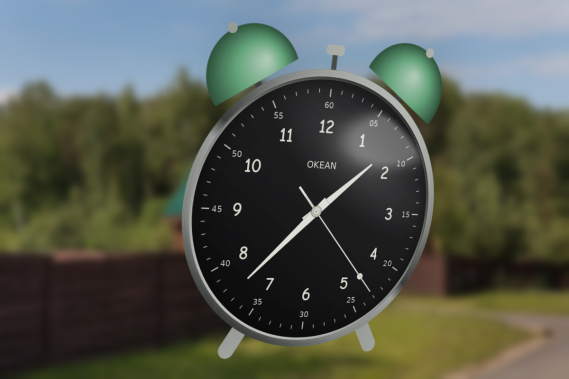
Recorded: h=1 m=37 s=23
